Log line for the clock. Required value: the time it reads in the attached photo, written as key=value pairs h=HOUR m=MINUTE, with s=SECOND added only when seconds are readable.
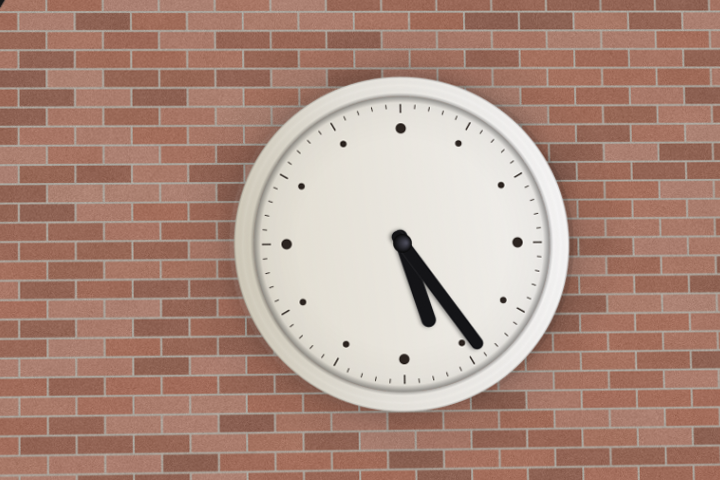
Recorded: h=5 m=24
